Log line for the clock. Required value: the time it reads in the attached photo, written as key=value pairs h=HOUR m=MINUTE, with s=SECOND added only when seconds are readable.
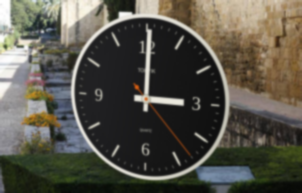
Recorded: h=3 m=0 s=23
